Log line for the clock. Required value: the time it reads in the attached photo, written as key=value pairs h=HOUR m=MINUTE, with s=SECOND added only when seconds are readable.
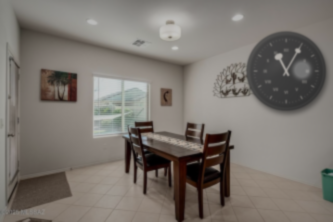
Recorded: h=11 m=5
